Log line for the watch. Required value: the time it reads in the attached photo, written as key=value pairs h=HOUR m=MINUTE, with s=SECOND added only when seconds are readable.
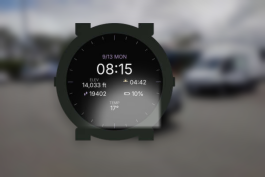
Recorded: h=8 m=15
